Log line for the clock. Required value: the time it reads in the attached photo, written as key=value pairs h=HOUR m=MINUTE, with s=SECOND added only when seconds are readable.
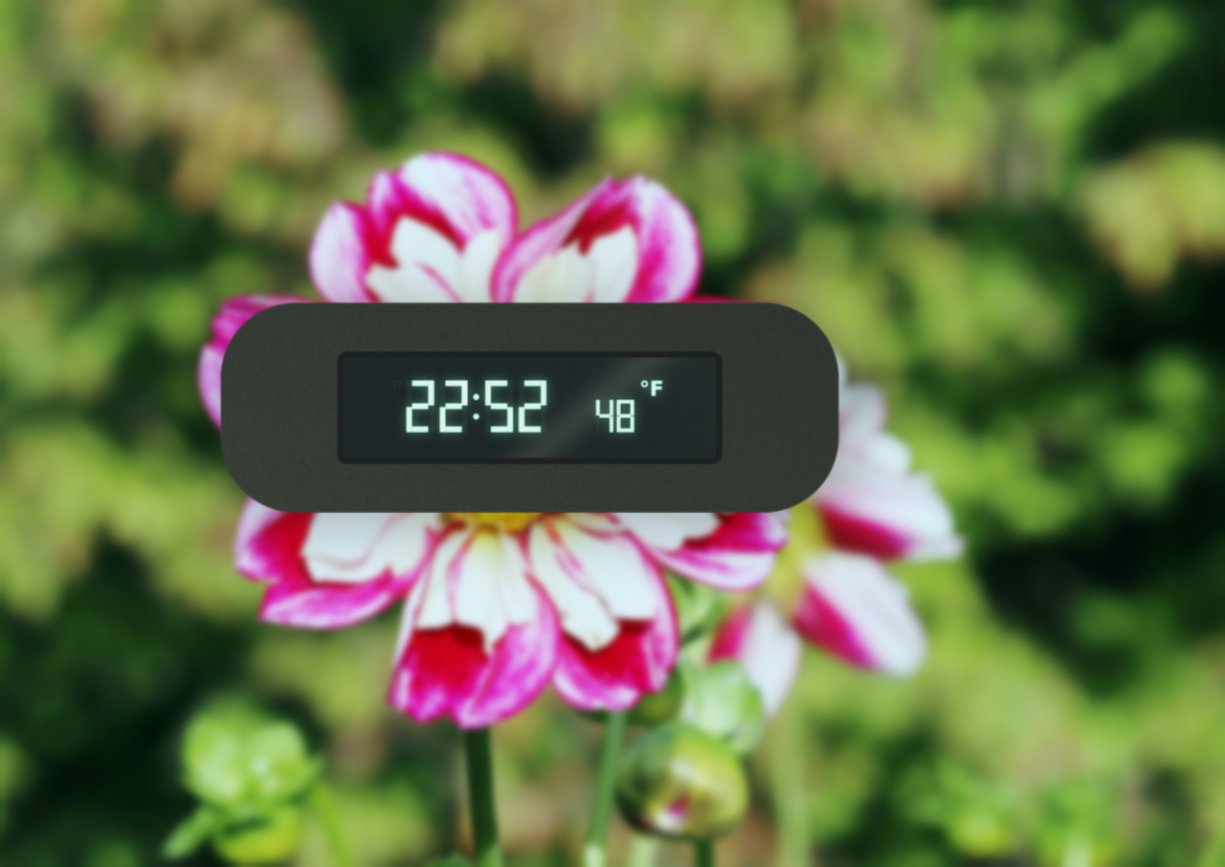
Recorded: h=22 m=52
